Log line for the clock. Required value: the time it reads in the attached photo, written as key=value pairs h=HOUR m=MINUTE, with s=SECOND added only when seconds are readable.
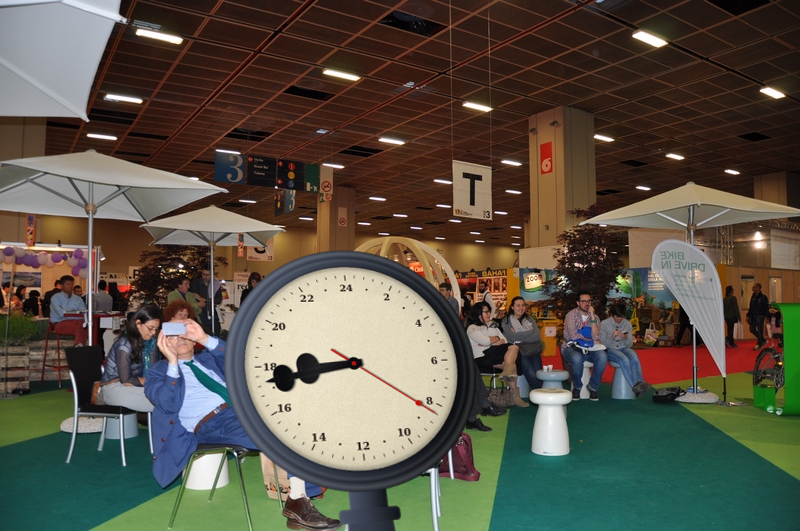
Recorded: h=17 m=43 s=21
